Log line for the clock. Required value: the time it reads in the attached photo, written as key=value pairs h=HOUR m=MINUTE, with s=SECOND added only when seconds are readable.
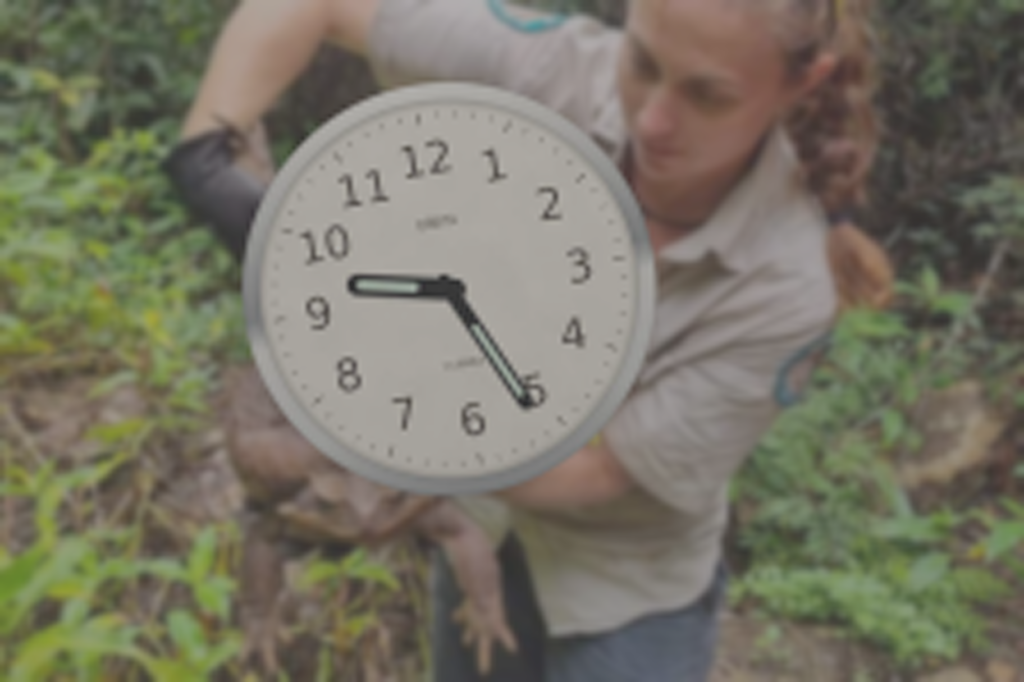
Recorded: h=9 m=26
